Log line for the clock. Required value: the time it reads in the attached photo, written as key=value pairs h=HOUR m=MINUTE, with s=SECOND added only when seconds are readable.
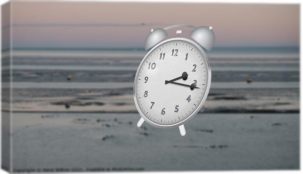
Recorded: h=2 m=16
